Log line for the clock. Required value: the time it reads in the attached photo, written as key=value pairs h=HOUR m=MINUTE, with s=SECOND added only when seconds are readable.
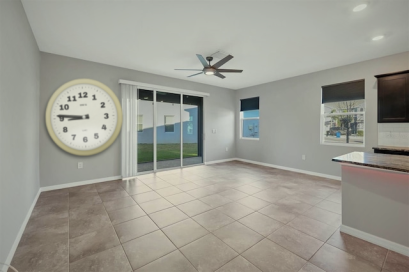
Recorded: h=8 m=46
